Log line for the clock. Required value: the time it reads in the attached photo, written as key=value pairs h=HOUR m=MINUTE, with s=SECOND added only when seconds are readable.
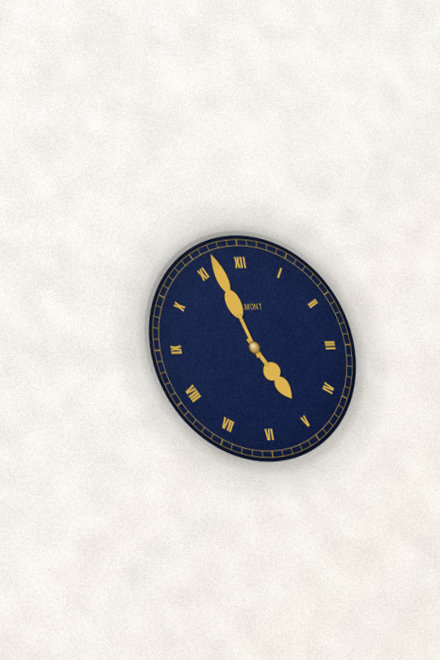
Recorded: h=4 m=57
